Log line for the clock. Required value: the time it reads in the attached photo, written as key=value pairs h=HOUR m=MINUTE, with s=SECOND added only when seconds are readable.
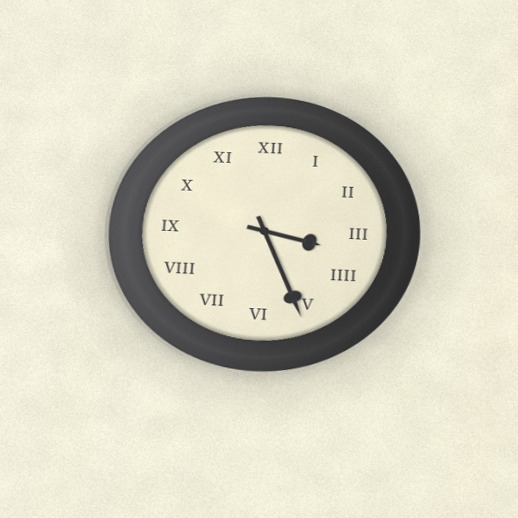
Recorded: h=3 m=26
